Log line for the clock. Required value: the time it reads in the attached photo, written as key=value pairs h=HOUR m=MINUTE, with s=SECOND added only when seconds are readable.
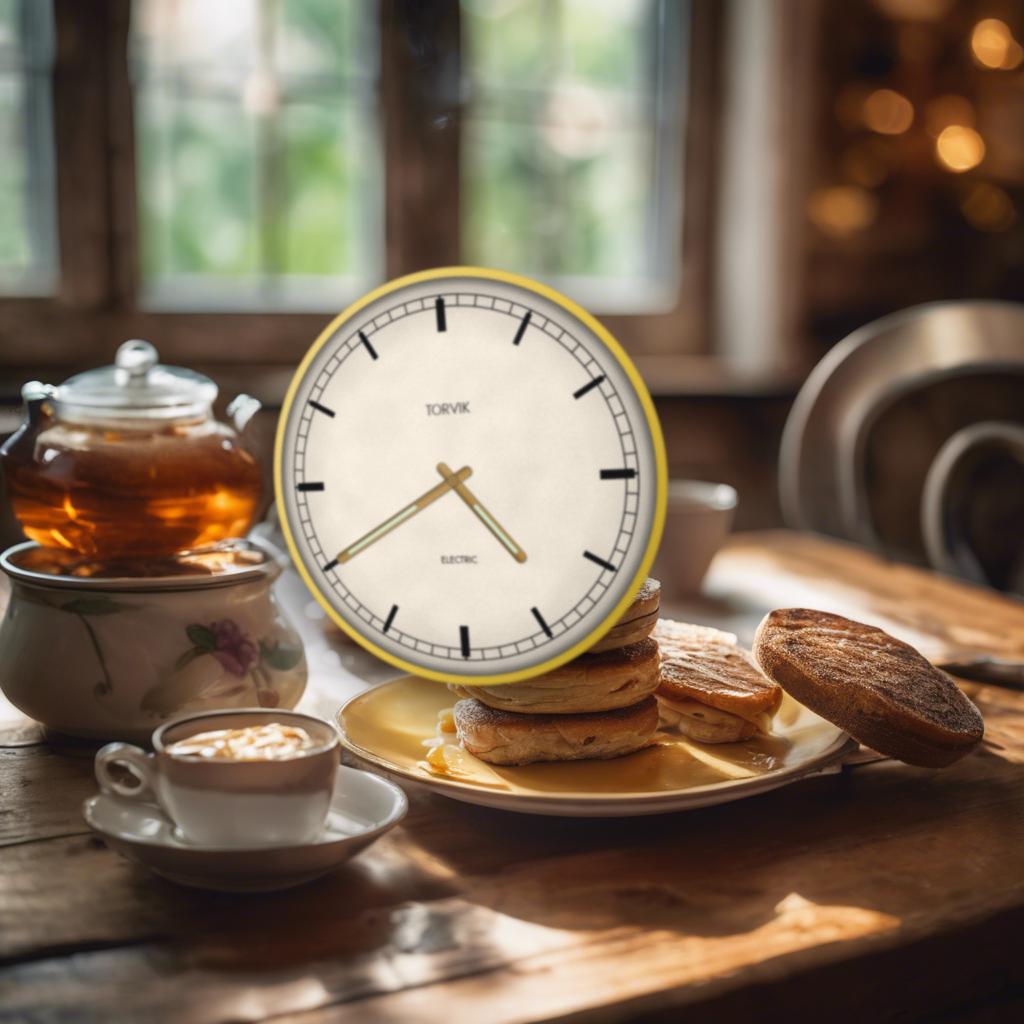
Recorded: h=4 m=40
